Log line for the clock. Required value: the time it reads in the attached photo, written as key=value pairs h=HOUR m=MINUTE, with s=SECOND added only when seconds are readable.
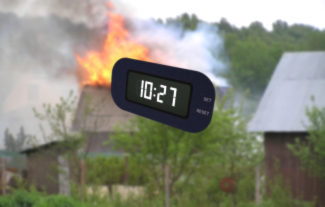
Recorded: h=10 m=27
